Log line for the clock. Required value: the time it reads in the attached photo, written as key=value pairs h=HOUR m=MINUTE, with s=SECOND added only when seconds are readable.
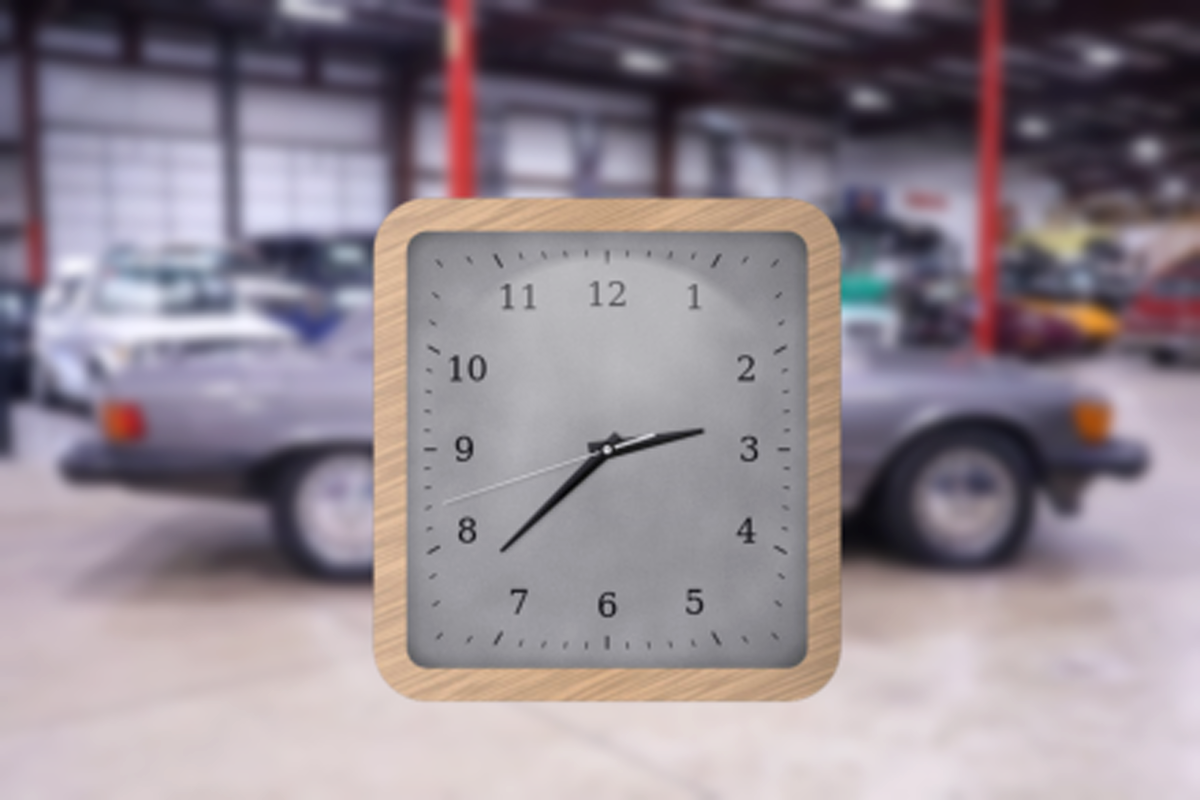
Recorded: h=2 m=37 s=42
